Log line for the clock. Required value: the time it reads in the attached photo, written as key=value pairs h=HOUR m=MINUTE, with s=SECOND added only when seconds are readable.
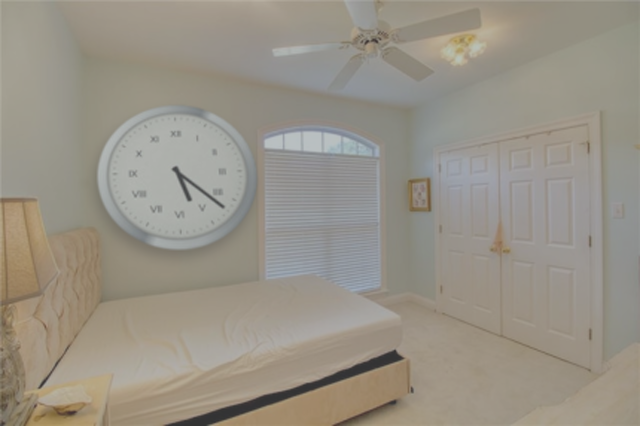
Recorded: h=5 m=22
